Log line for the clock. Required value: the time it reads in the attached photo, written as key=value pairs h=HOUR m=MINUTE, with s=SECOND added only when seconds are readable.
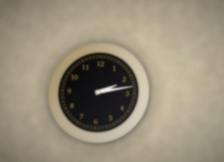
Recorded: h=2 m=13
